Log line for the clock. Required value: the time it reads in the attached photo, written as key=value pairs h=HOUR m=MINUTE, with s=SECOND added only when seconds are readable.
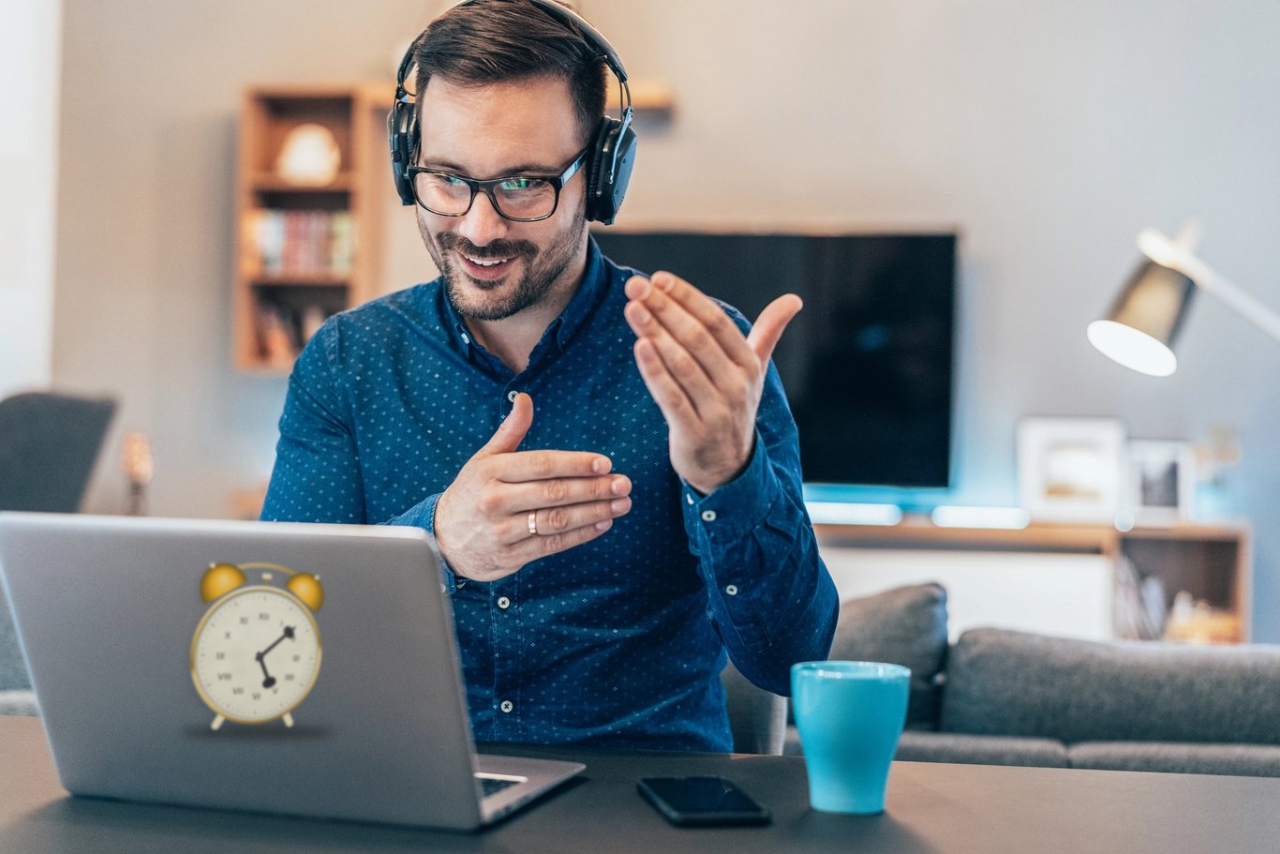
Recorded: h=5 m=8
